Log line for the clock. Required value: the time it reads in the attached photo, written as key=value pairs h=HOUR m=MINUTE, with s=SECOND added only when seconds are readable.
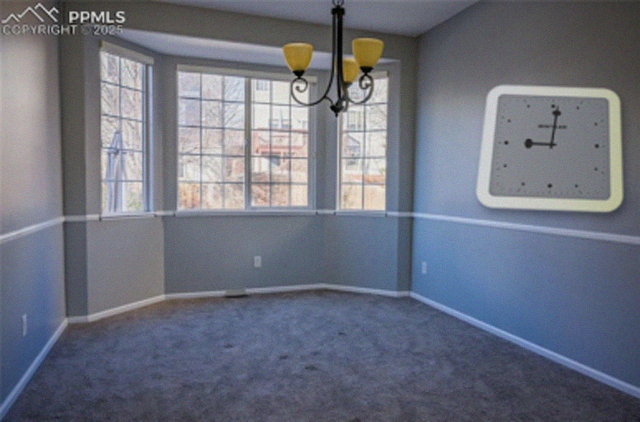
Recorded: h=9 m=1
